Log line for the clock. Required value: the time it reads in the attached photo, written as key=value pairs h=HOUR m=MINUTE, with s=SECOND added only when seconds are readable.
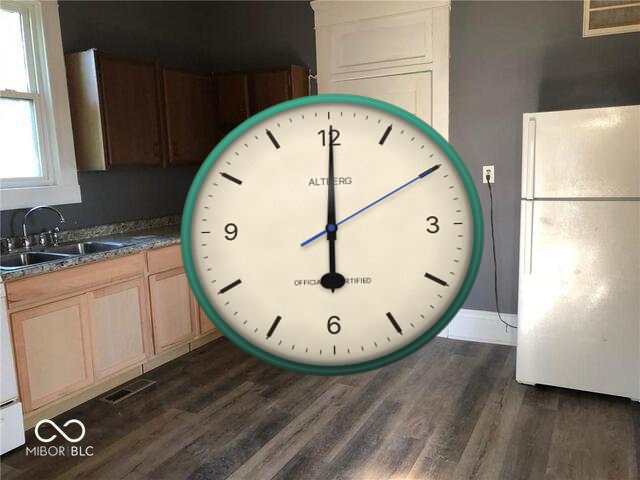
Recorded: h=6 m=0 s=10
